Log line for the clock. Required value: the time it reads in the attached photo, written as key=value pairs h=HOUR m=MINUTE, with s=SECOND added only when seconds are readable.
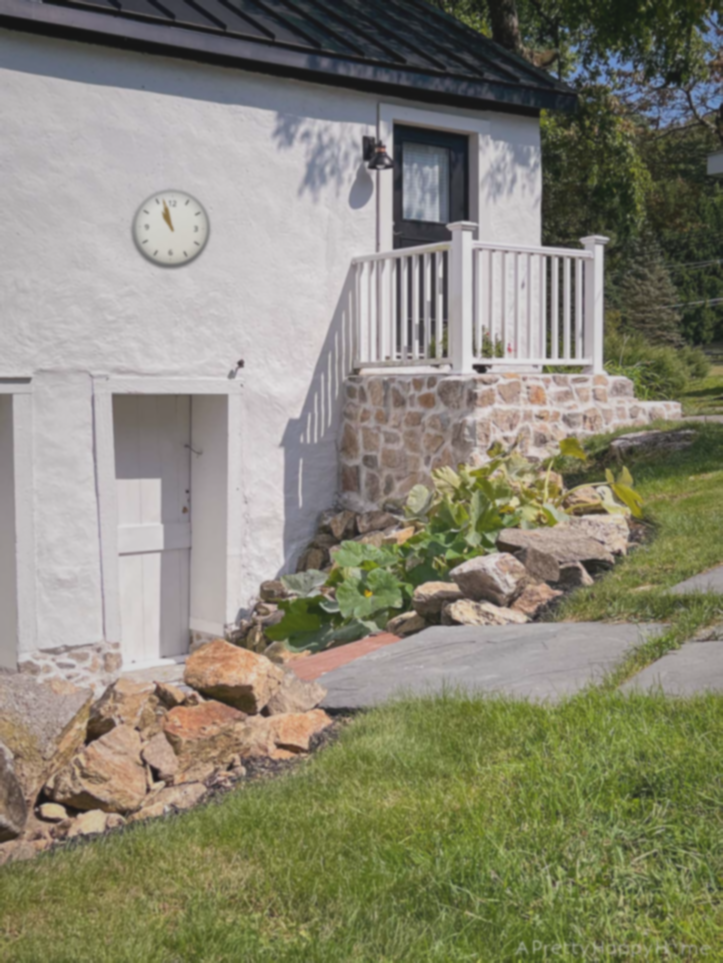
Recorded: h=10 m=57
